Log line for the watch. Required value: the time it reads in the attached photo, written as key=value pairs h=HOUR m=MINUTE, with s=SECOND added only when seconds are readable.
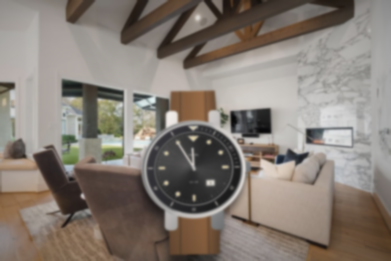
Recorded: h=11 m=55
